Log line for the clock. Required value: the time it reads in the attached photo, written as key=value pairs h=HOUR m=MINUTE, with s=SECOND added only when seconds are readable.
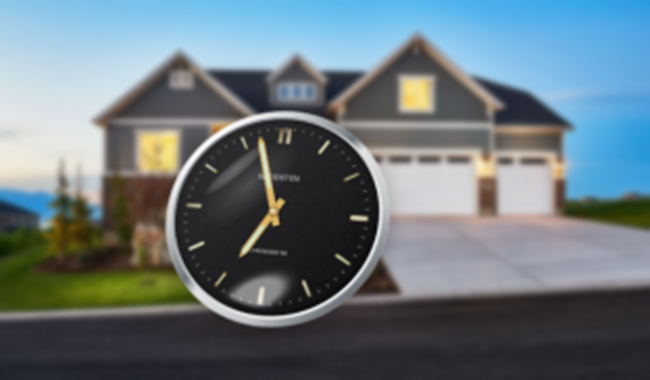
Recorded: h=6 m=57
